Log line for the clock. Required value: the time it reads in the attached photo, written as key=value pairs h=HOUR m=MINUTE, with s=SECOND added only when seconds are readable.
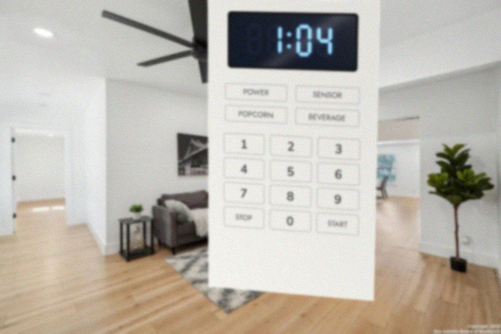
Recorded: h=1 m=4
